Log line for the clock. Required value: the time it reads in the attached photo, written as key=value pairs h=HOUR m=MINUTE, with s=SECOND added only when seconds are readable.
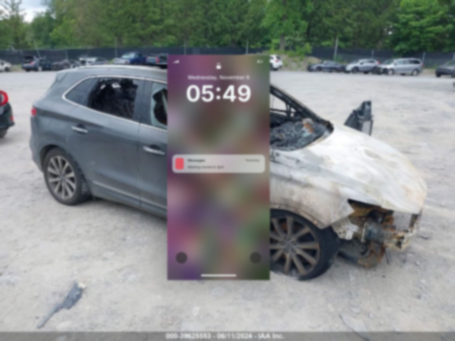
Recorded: h=5 m=49
